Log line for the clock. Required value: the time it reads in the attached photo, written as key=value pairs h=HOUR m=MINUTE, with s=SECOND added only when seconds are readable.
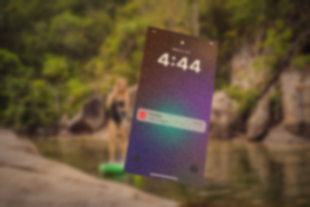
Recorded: h=4 m=44
